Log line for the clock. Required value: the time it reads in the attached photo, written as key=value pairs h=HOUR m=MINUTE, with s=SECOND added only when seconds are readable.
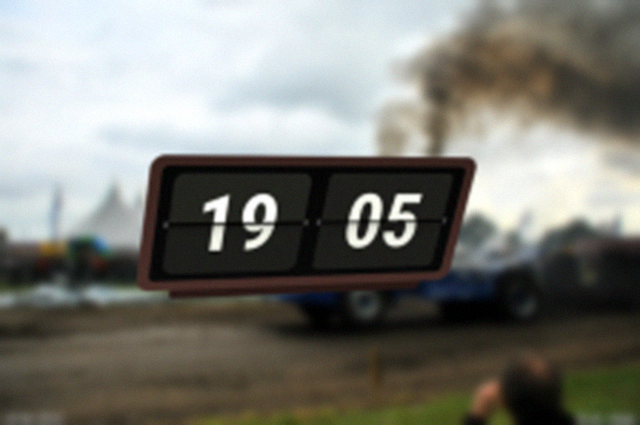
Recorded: h=19 m=5
